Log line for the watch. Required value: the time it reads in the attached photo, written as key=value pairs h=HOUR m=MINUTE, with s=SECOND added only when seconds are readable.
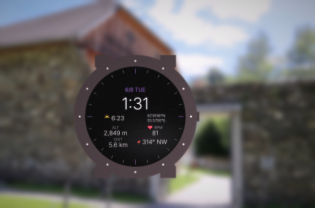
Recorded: h=1 m=31
